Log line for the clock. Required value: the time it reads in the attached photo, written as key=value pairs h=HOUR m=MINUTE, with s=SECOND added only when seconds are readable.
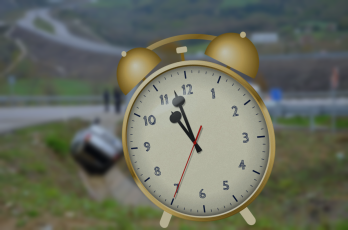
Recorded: h=10 m=57 s=35
